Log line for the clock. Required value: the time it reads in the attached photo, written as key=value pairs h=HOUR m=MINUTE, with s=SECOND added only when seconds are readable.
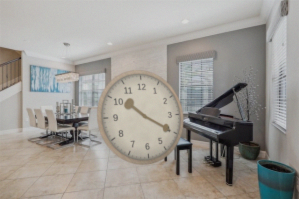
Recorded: h=10 m=20
